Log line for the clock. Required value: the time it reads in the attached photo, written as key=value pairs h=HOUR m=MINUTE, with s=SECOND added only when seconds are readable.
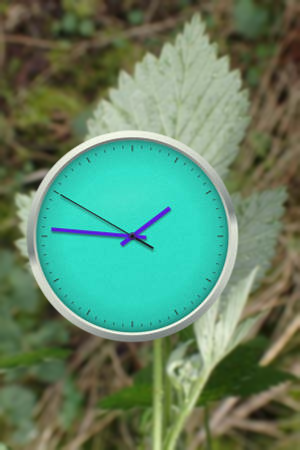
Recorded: h=1 m=45 s=50
